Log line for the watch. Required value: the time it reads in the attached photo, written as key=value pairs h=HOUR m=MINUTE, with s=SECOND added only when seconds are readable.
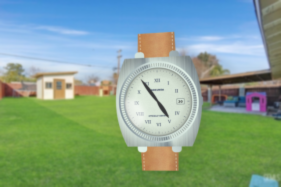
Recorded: h=4 m=54
